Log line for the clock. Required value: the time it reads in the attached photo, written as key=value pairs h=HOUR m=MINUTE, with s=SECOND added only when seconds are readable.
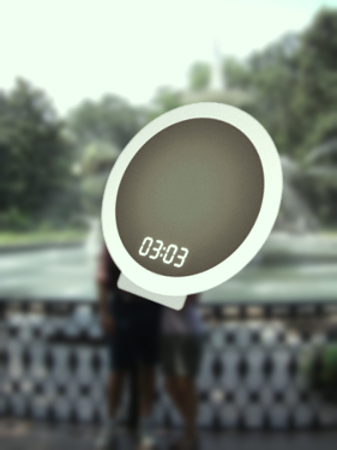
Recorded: h=3 m=3
